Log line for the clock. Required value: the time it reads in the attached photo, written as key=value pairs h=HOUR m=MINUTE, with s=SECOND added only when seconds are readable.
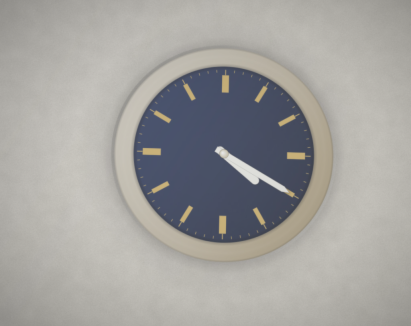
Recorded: h=4 m=20
